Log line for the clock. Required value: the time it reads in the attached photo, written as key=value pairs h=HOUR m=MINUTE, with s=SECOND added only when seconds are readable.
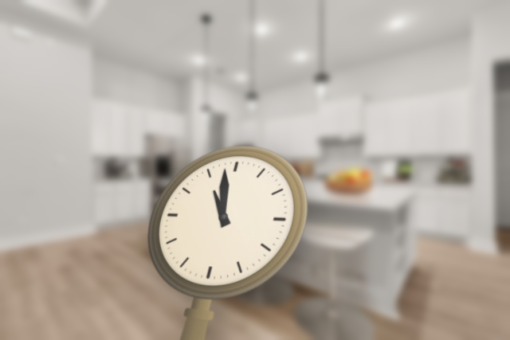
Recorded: h=10 m=58
